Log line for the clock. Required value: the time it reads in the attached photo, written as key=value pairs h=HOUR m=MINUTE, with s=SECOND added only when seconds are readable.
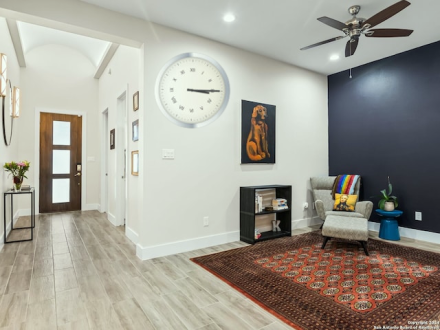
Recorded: h=3 m=15
